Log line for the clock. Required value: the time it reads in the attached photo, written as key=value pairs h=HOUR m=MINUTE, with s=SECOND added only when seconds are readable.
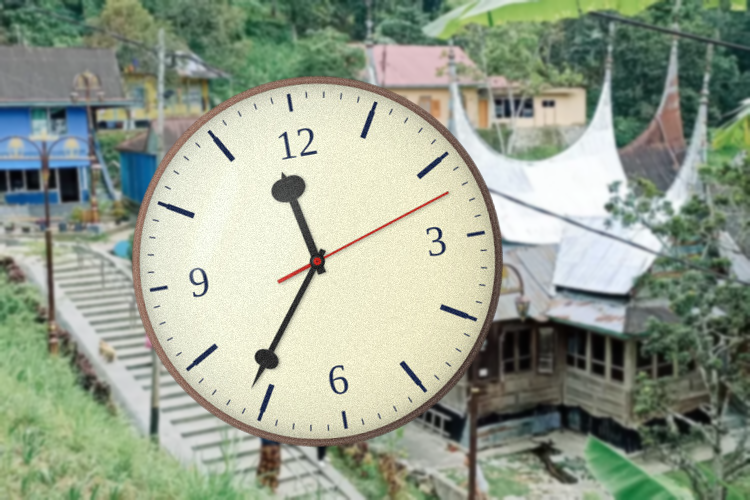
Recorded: h=11 m=36 s=12
